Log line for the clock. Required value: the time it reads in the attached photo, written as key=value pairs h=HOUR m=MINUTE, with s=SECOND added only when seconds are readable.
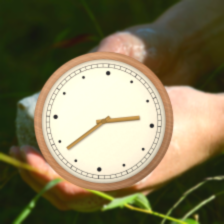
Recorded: h=2 m=38
